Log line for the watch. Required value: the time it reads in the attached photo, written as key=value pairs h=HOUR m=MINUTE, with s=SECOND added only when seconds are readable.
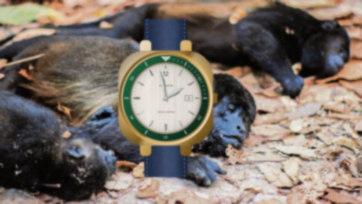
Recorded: h=1 m=58
